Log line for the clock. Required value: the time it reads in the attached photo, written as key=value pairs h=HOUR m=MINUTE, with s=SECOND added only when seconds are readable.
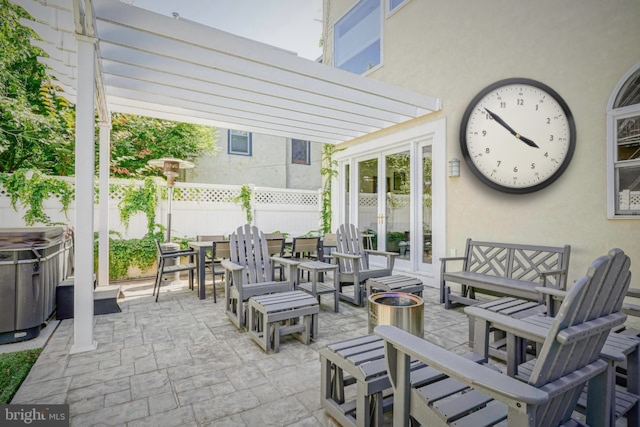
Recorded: h=3 m=51
